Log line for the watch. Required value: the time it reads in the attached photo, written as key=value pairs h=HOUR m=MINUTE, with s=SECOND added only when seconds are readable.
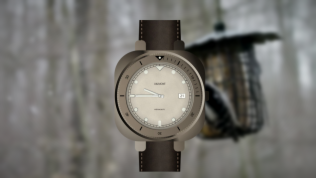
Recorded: h=9 m=45
